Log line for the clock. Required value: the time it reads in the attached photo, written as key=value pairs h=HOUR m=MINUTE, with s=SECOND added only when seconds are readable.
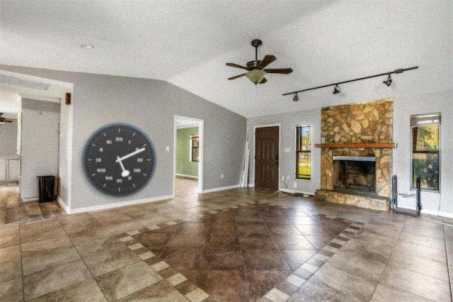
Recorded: h=5 m=11
